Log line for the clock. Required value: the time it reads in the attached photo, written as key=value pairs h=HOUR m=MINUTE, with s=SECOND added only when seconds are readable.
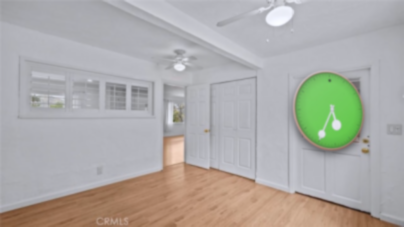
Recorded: h=5 m=35
